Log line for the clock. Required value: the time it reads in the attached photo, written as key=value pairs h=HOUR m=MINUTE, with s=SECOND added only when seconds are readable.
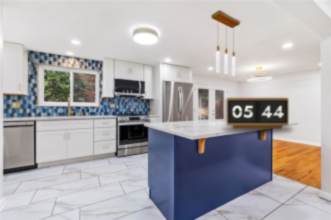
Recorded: h=5 m=44
